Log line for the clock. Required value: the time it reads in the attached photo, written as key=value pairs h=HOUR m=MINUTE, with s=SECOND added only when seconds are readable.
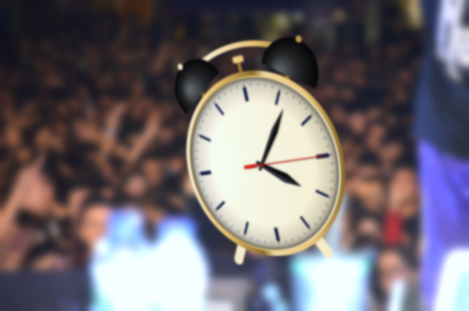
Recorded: h=4 m=6 s=15
